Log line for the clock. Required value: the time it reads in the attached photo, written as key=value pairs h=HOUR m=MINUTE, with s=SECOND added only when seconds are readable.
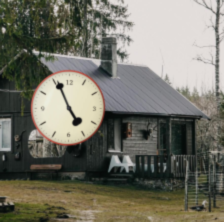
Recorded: h=4 m=56
